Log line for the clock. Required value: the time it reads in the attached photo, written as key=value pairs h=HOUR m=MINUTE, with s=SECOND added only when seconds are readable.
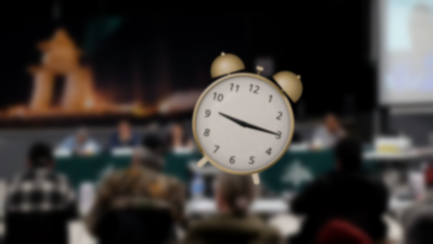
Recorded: h=9 m=15
